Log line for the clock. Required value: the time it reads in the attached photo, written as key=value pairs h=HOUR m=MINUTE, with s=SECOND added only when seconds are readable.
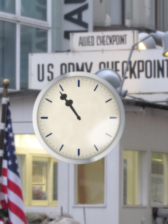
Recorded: h=10 m=54
